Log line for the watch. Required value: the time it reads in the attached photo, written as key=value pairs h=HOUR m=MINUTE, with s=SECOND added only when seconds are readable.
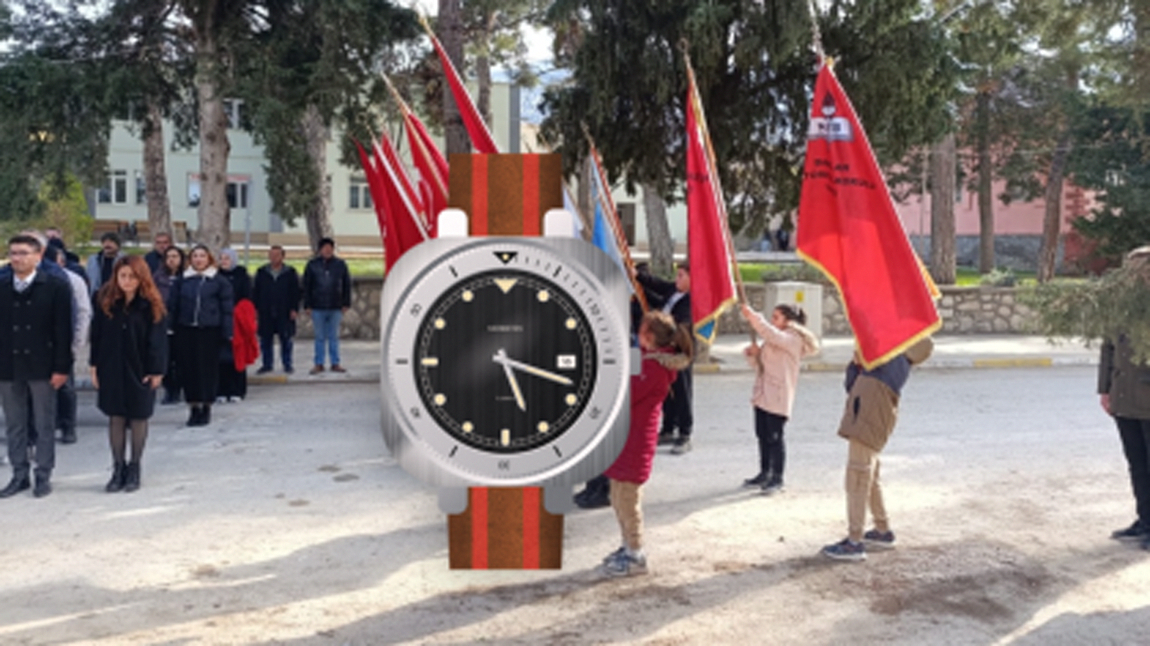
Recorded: h=5 m=18
